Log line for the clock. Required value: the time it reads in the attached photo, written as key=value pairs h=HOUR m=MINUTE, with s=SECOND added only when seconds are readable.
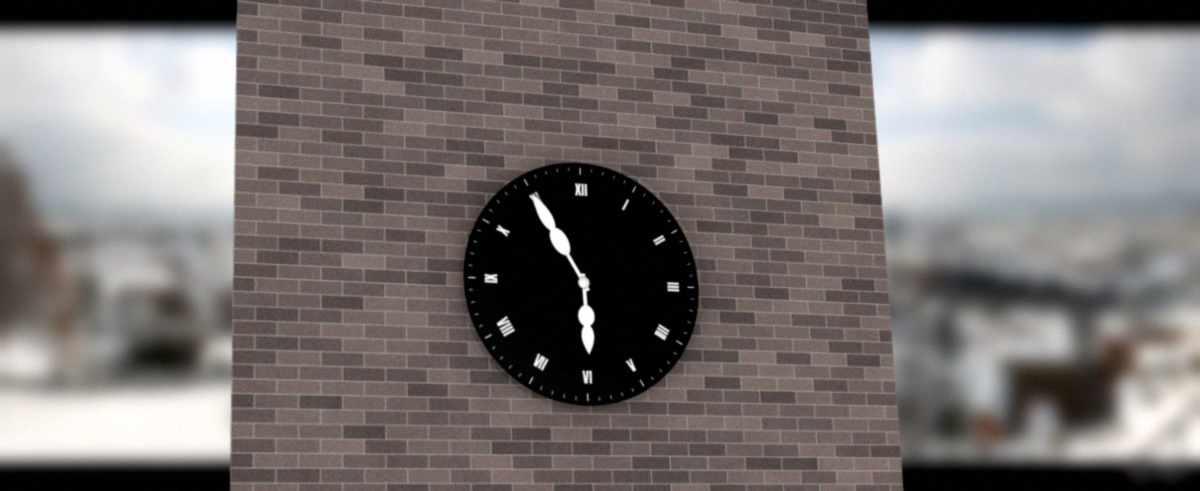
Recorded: h=5 m=55
